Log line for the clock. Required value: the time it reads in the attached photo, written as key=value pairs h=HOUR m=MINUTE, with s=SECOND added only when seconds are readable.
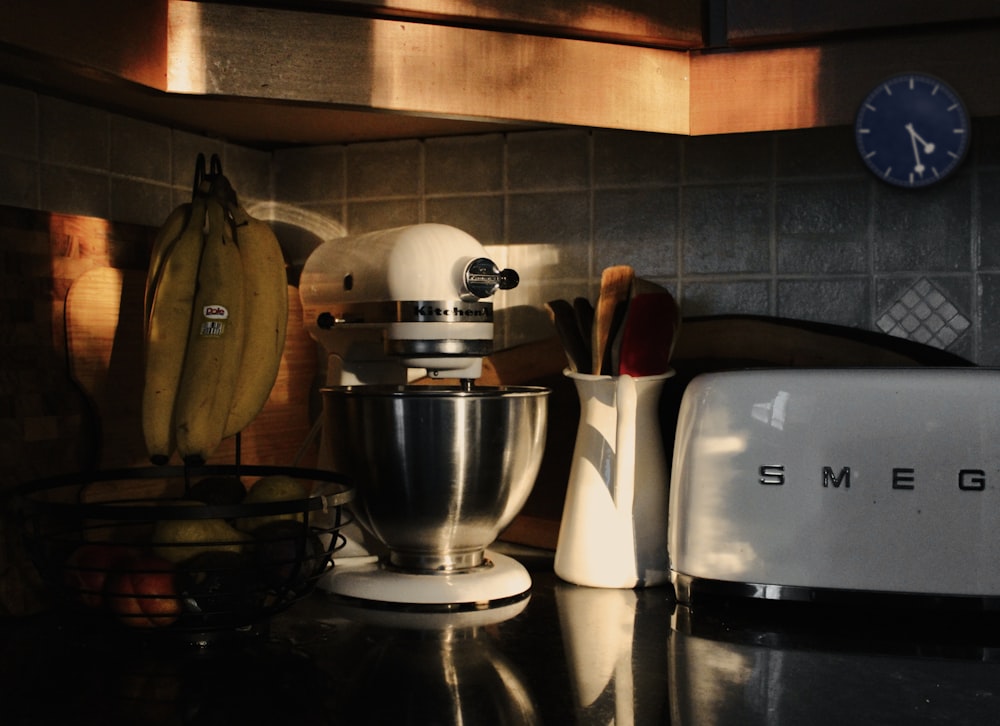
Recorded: h=4 m=28
